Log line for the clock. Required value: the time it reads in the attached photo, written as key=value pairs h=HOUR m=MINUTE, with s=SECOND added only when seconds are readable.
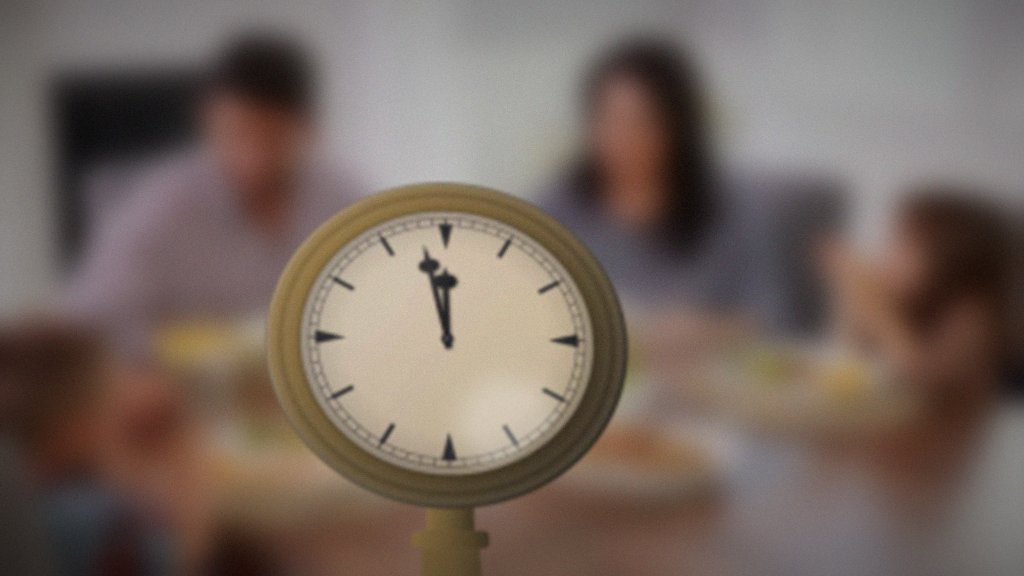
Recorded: h=11 m=58
